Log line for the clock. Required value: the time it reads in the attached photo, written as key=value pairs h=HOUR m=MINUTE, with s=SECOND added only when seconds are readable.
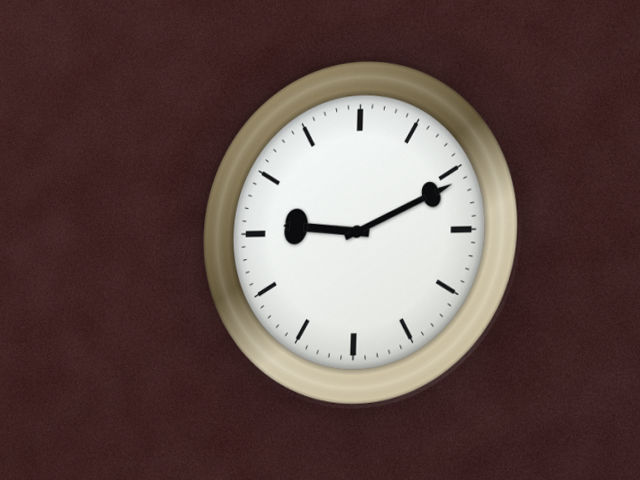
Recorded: h=9 m=11
